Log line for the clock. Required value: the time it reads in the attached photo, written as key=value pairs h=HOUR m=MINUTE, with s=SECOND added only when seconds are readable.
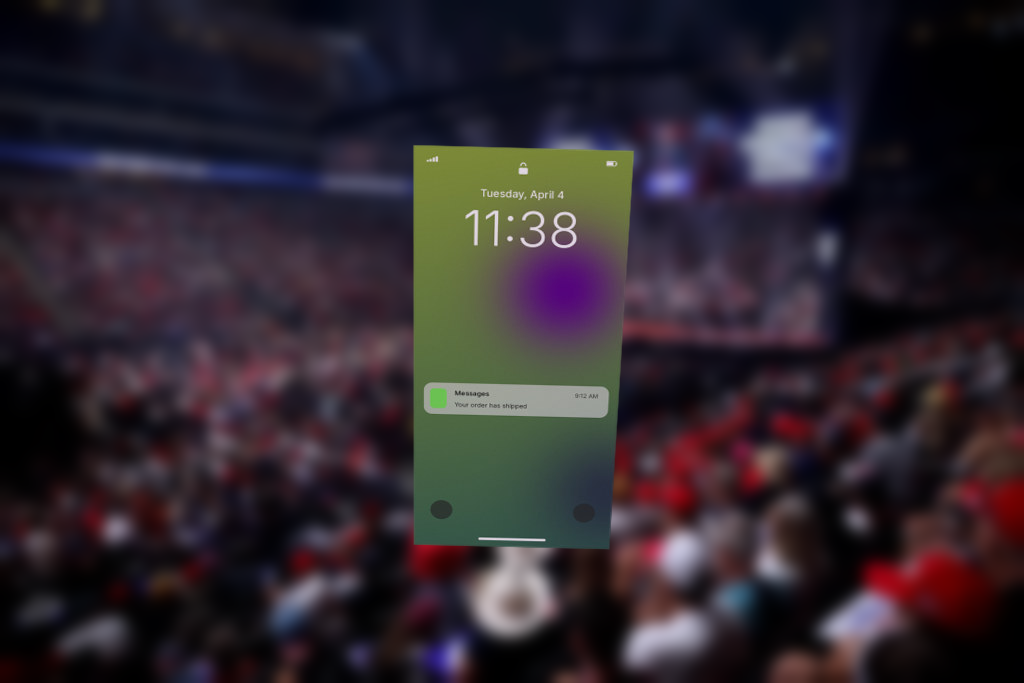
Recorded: h=11 m=38
